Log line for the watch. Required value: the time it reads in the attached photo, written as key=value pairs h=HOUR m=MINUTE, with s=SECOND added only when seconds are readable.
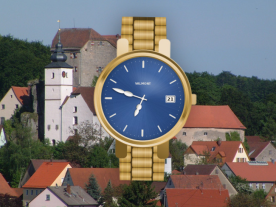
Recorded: h=6 m=48
